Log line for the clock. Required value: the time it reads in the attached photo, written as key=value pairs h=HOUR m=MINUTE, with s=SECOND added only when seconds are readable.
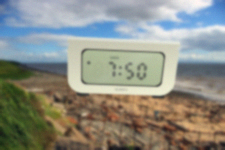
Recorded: h=7 m=50
